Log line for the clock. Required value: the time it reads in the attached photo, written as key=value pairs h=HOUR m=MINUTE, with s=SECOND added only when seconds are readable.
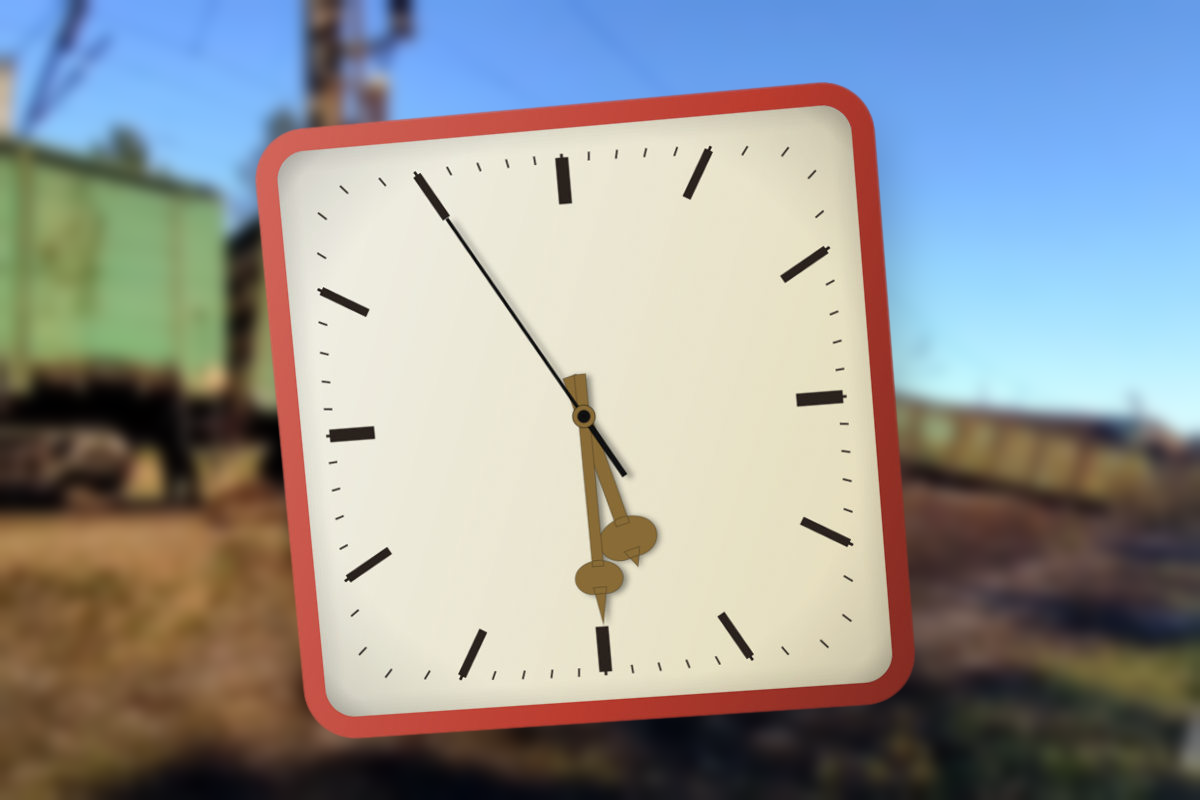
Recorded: h=5 m=29 s=55
